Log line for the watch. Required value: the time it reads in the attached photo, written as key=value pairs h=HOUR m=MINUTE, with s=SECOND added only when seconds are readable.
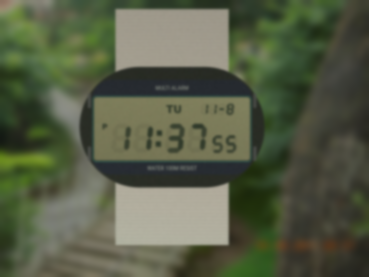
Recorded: h=11 m=37 s=55
